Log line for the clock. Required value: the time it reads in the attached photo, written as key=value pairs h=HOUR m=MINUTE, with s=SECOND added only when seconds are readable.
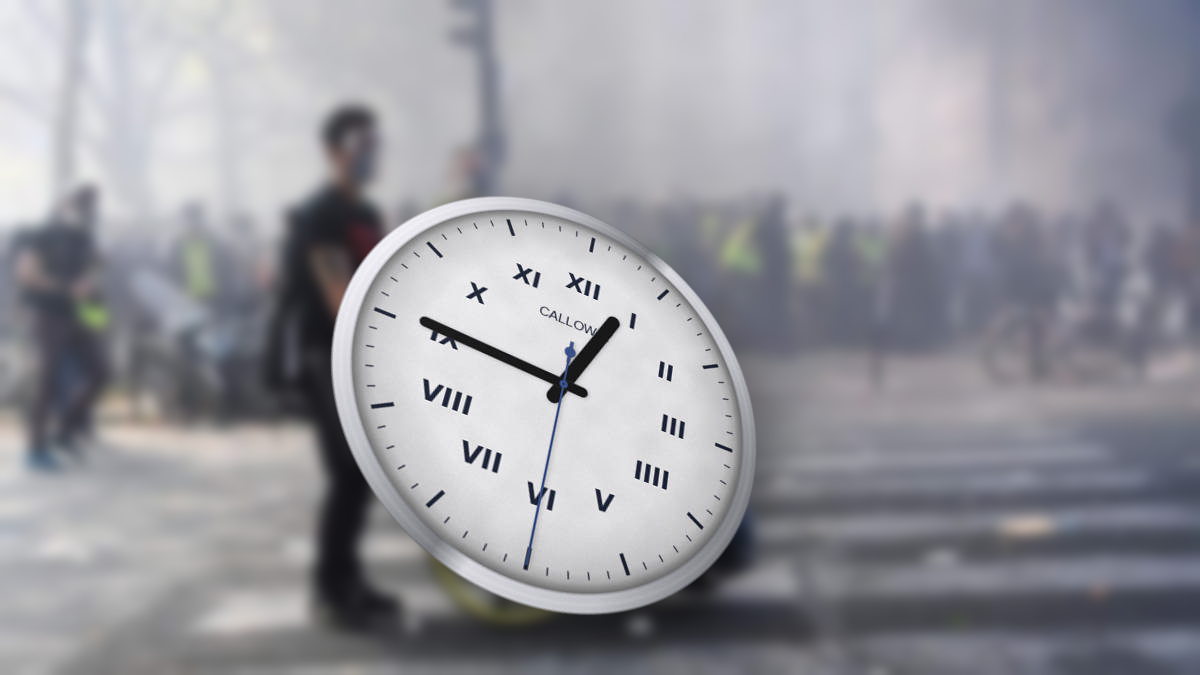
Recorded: h=12 m=45 s=30
